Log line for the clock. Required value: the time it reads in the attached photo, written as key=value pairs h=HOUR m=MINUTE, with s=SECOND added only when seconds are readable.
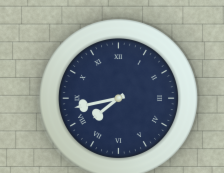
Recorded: h=7 m=43
